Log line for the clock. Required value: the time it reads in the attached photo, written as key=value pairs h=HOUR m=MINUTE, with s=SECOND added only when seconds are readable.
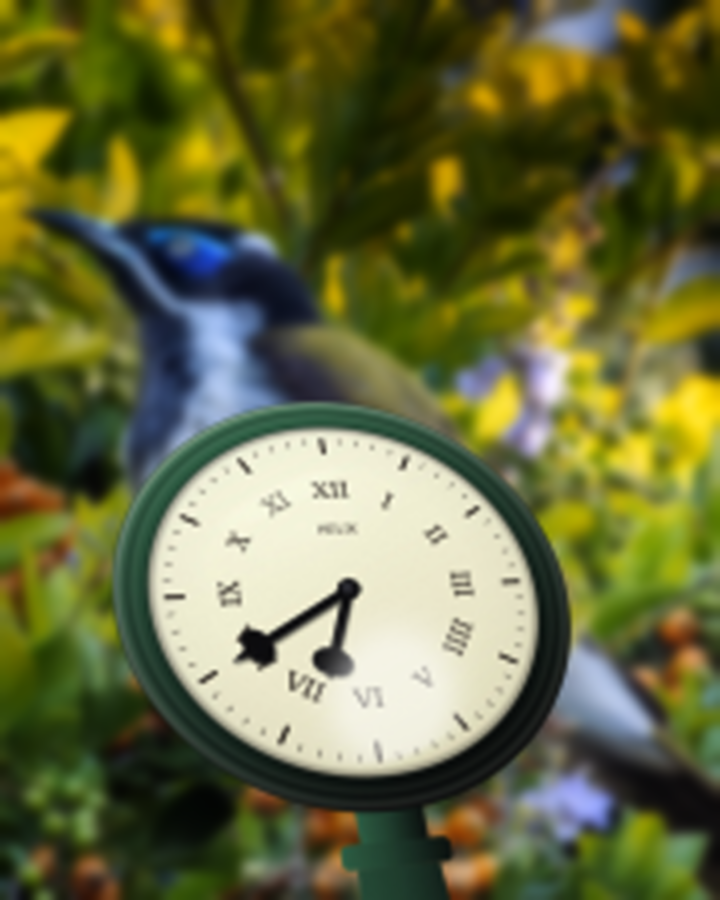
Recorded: h=6 m=40
